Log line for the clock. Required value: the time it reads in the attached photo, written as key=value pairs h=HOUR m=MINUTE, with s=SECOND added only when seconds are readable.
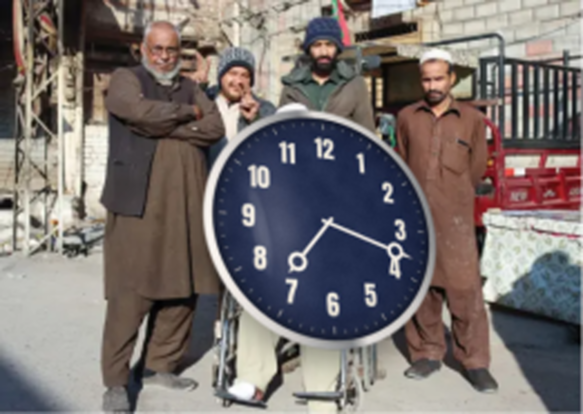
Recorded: h=7 m=18
